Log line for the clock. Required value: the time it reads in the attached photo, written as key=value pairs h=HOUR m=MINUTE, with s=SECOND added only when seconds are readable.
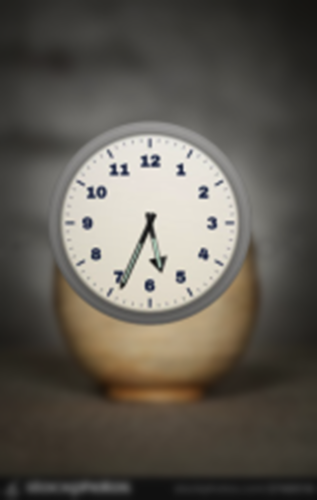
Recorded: h=5 m=34
